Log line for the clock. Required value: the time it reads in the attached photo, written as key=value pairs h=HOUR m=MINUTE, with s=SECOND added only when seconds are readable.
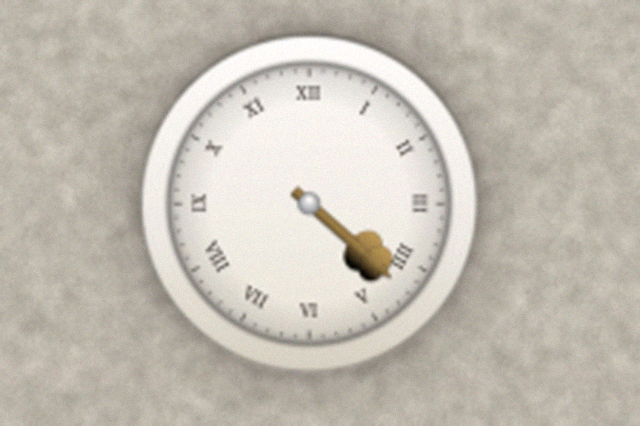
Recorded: h=4 m=22
